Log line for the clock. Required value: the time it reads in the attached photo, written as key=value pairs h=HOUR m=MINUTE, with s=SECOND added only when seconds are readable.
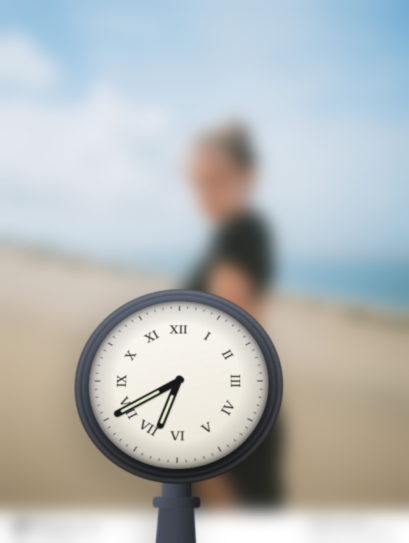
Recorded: h=6 m=40
